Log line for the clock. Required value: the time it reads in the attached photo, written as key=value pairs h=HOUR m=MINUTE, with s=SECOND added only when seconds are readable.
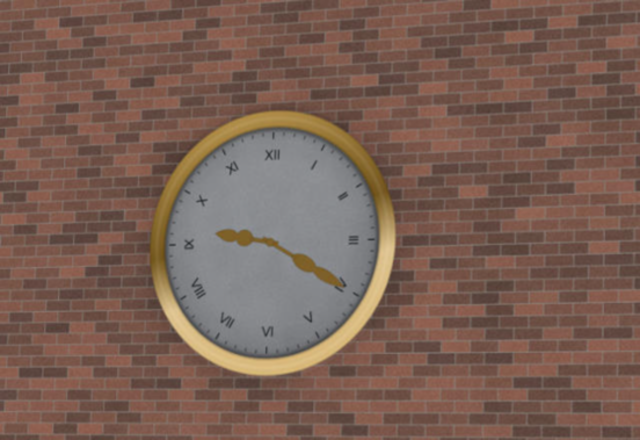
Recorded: h=9 m=20
